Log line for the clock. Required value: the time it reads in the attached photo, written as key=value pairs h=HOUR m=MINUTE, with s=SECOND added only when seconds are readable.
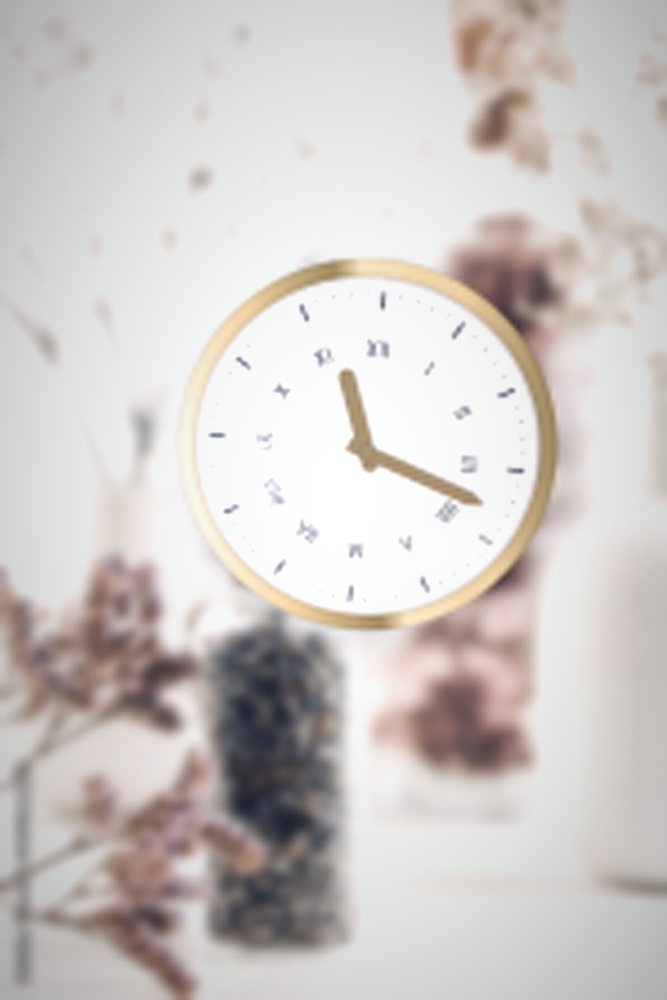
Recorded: h=11 m=18
